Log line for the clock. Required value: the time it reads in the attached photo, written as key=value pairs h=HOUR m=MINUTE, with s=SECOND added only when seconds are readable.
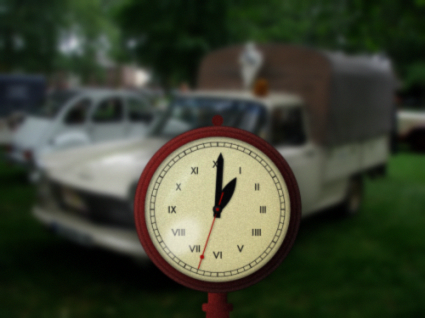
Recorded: h=1 m=0 s=33
